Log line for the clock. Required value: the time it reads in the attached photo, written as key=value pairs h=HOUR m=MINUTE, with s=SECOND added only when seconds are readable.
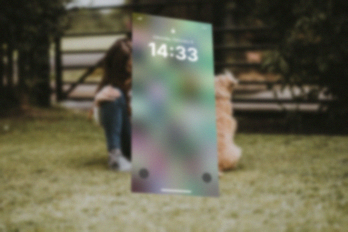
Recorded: h=14 m=33
